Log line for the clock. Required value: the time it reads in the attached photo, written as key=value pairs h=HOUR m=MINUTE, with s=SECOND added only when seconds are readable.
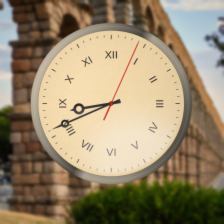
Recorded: h=8 m=41 s=4
